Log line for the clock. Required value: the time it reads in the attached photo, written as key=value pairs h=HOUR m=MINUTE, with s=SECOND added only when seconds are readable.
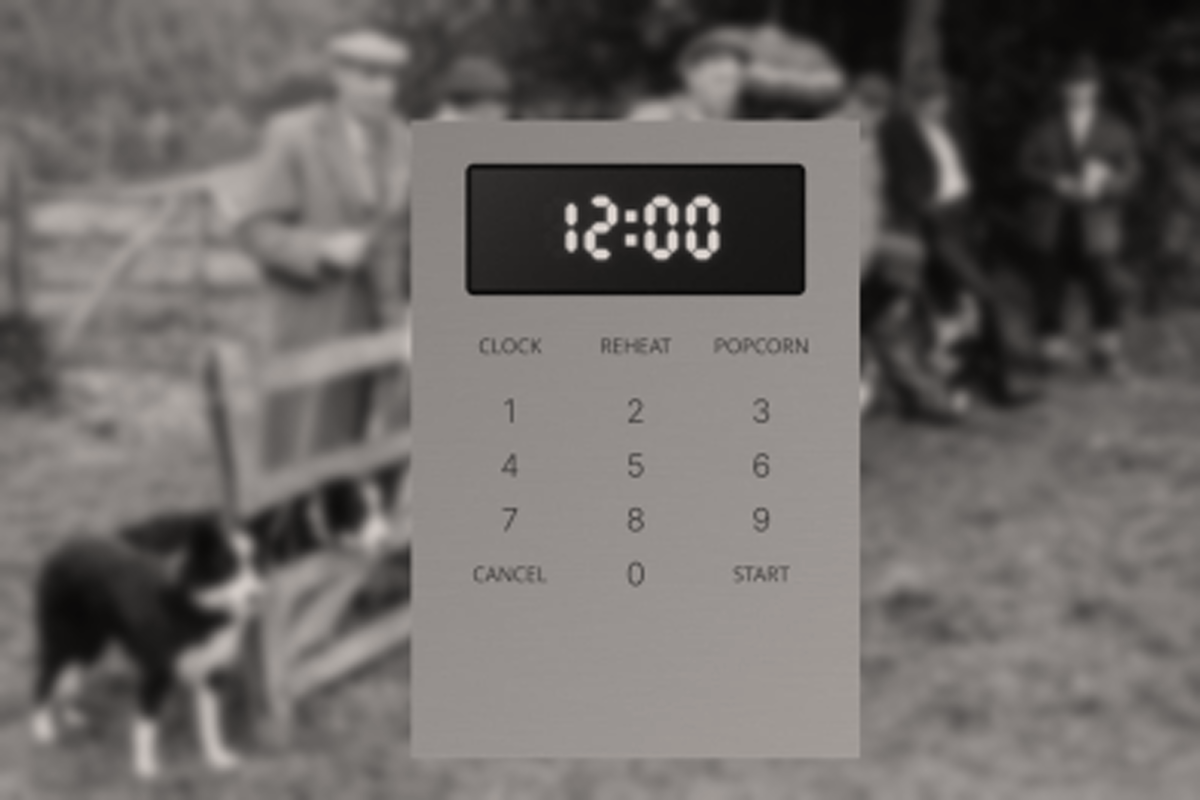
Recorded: h=12 m=0
